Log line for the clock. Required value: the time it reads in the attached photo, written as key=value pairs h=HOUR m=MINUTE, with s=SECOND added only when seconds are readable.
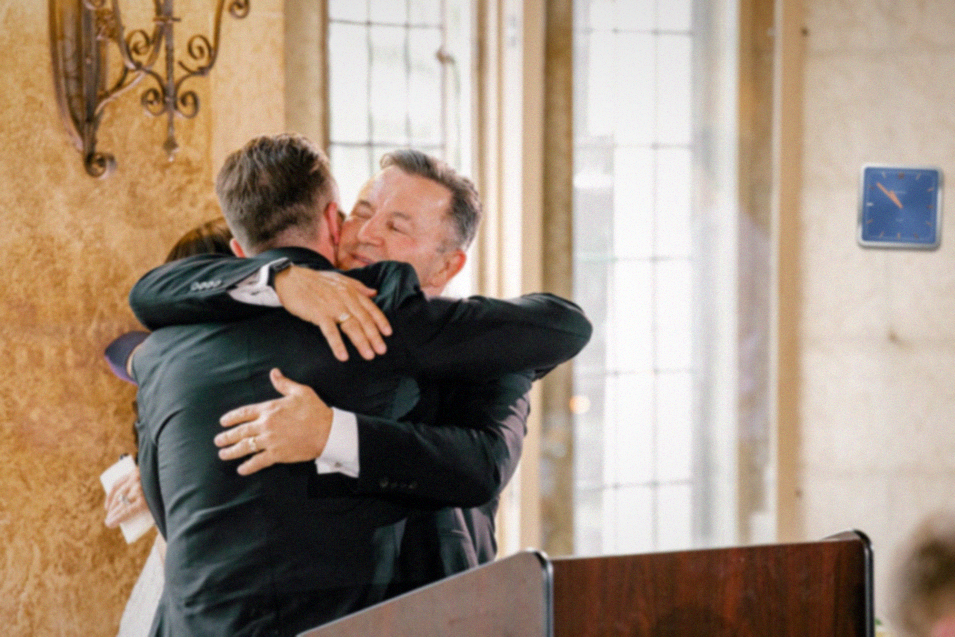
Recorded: h=10 m=52
